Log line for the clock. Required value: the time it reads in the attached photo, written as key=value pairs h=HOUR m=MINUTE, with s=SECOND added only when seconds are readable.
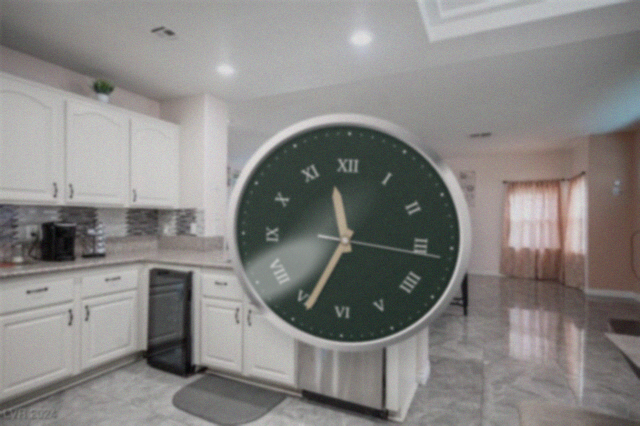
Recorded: h=11 m=34 s=16
